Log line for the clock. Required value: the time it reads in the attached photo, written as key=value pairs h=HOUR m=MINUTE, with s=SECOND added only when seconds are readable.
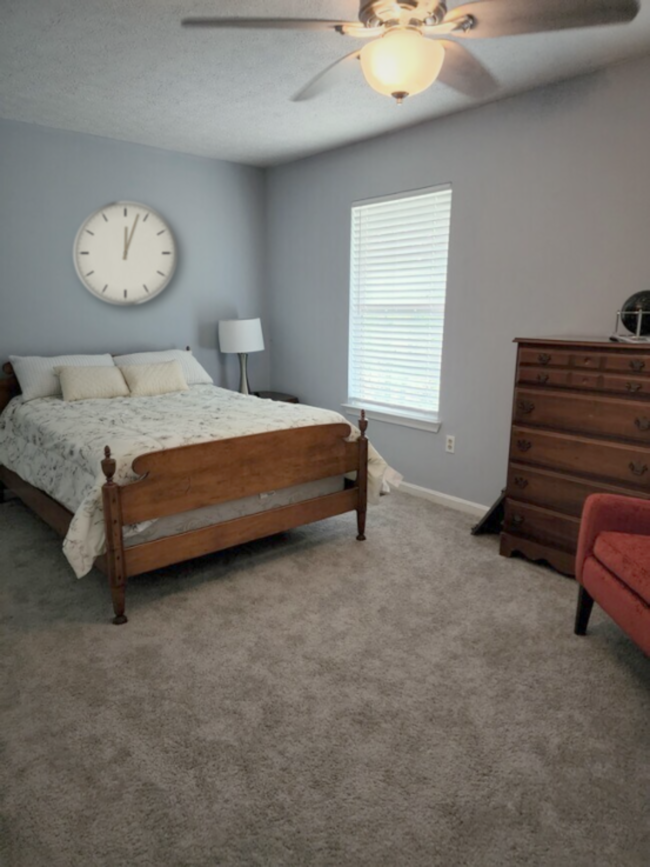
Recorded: h=12 m=3
